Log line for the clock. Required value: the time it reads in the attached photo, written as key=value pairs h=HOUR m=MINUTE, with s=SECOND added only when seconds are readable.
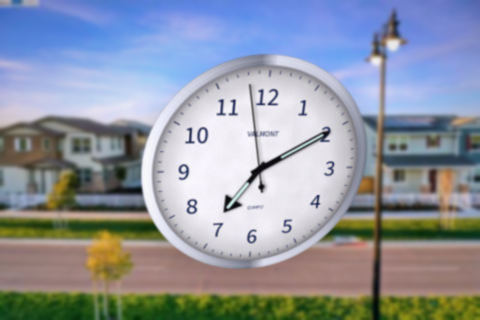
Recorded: h=7 m=9 s=58
